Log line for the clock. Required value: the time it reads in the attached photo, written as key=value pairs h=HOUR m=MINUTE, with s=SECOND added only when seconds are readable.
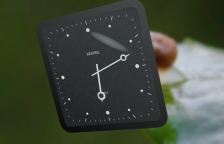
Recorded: h=6 m=12
